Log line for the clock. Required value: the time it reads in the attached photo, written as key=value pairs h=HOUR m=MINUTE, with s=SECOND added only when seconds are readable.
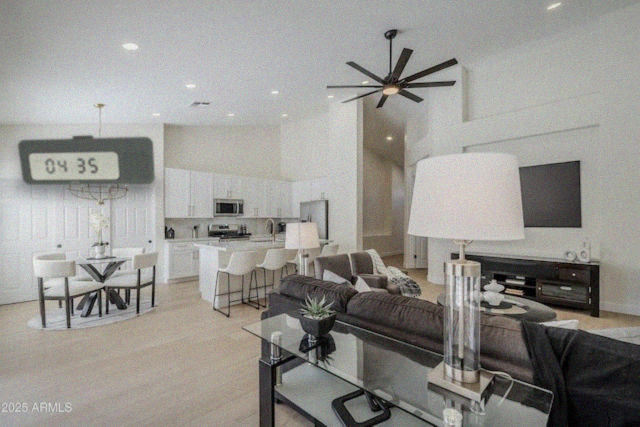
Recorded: h=4 m=35
